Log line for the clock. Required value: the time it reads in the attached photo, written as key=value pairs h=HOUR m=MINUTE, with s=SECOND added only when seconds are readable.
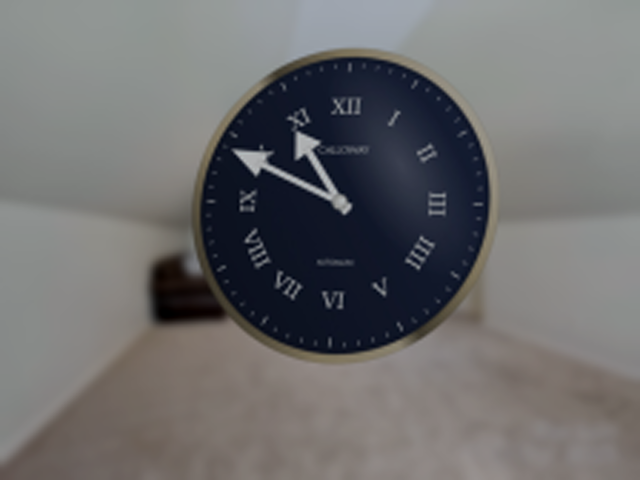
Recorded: h=10 m=49
